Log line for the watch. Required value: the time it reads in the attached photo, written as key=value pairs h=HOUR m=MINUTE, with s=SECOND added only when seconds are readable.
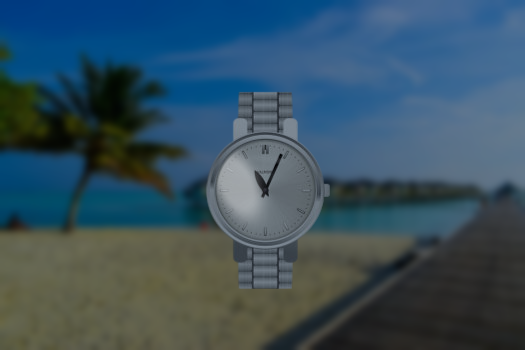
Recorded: h=11 m=4
